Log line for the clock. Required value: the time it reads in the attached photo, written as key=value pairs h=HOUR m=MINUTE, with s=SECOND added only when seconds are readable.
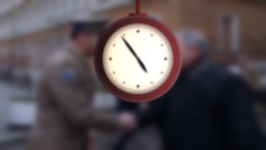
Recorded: h=4 m=54
